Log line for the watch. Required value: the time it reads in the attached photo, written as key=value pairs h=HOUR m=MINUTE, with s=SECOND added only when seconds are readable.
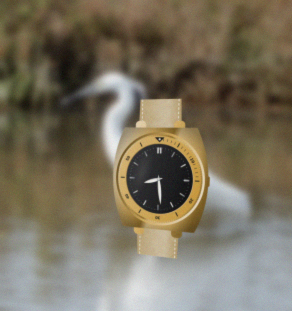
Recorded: h=8 m=29
